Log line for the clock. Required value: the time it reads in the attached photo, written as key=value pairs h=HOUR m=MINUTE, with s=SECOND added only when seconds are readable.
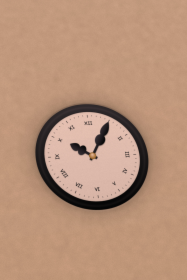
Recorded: h=10 m=5
